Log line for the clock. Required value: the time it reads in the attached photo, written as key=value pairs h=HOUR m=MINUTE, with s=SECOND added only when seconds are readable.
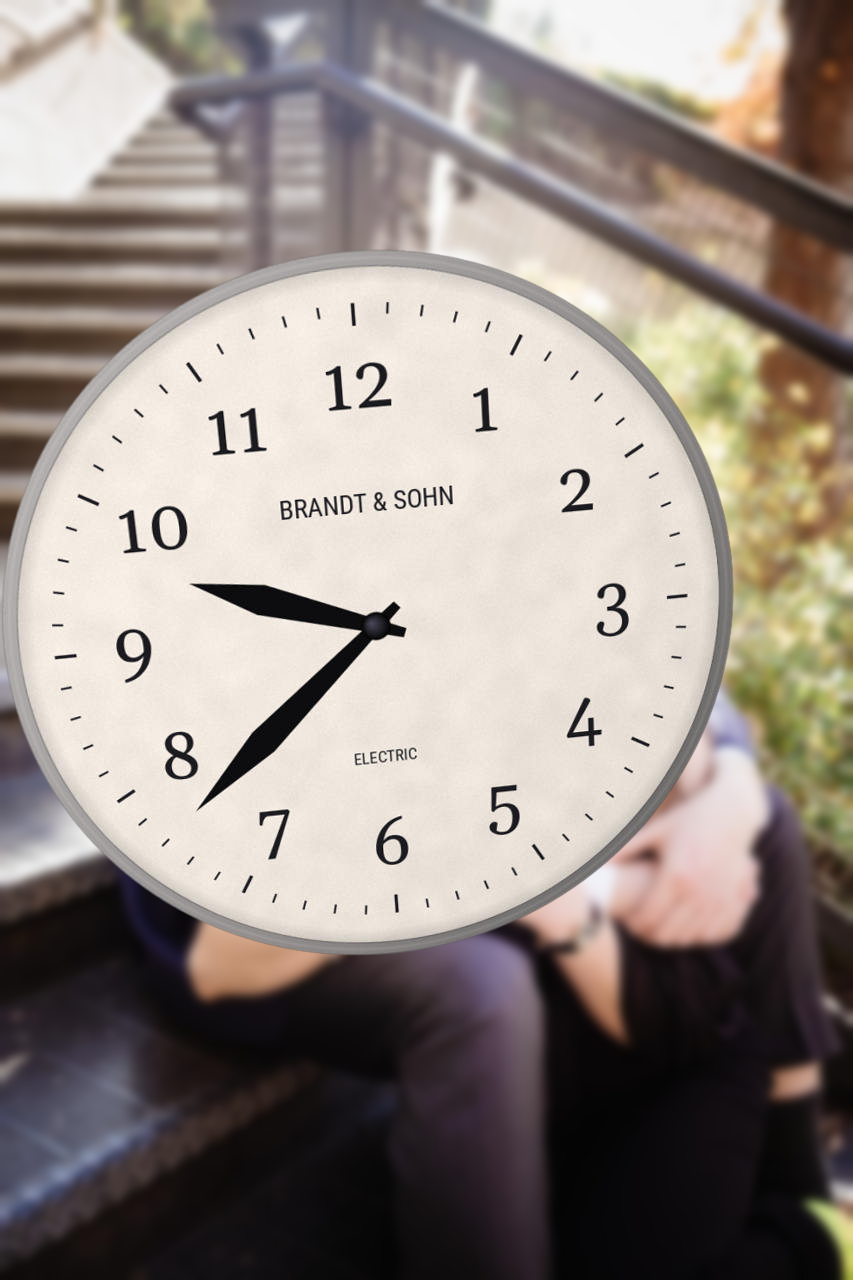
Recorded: h=9 m=38
